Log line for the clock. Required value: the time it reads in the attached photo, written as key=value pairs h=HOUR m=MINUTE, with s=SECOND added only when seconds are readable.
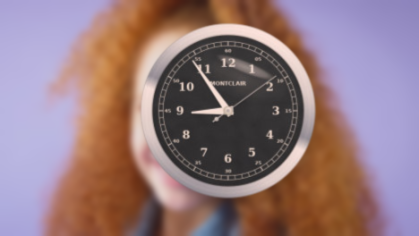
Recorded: h=8 m=54 s=9
